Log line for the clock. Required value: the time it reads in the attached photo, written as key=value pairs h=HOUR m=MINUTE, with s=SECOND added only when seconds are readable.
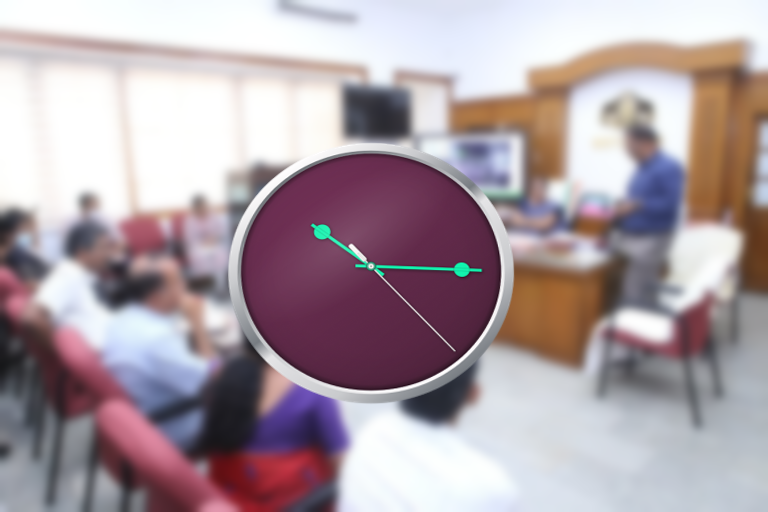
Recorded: h=10 m=15 s=23
